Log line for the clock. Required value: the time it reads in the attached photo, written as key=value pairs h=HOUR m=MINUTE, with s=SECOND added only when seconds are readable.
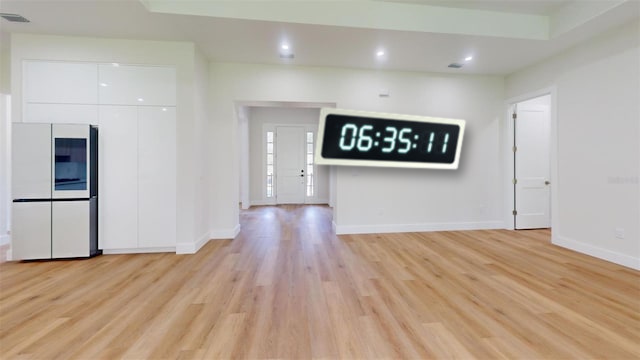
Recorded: h=6 m=35 s=11
